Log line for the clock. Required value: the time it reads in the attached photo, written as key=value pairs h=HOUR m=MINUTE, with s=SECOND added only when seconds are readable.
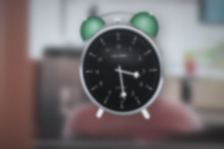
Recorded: h=3 m=29
